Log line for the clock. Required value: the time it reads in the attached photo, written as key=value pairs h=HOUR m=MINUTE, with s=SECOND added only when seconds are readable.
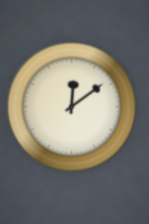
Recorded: h=12 m=9
